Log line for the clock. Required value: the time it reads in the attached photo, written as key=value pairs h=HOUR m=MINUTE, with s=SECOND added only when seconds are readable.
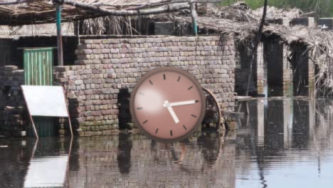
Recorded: h=5 m=15
